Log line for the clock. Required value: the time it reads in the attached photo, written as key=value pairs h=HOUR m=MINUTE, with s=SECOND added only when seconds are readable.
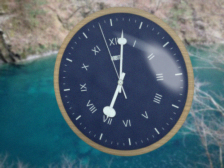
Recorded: h=7 m=1 s=58
